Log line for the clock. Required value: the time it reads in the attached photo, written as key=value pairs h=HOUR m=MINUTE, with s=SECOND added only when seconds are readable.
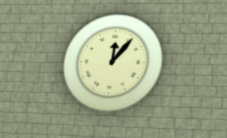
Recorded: h=12 m=6
